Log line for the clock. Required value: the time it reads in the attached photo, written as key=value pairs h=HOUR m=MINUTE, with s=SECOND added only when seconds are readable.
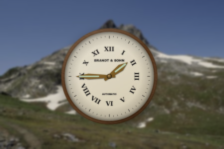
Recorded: h=1 m=45
